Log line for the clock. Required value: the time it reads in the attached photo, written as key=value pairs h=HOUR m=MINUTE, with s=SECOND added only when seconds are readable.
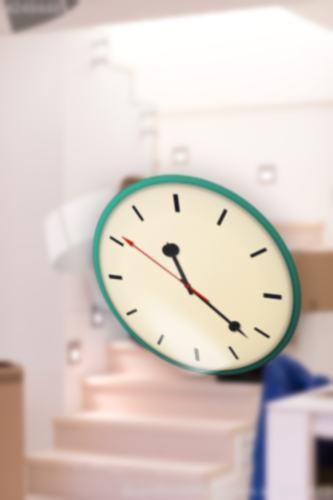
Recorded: h=11 m=21 s=51
